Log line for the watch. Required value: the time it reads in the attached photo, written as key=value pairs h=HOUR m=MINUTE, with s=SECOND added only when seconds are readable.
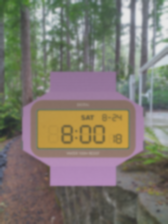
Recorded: h=8 m=0
